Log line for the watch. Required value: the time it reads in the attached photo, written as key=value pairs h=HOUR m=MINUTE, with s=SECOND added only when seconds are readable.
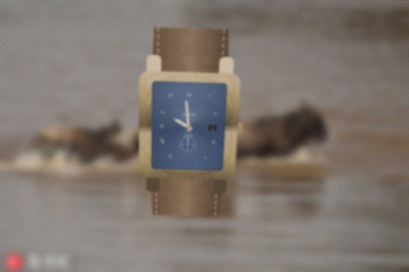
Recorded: h=9 m=59
